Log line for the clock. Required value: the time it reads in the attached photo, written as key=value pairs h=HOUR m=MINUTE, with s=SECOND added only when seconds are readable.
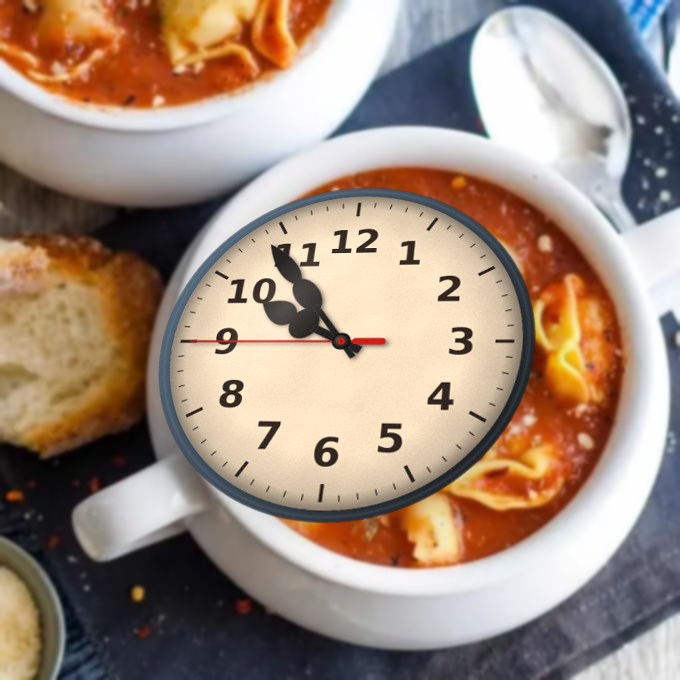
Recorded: h=9 m=53 s=45
